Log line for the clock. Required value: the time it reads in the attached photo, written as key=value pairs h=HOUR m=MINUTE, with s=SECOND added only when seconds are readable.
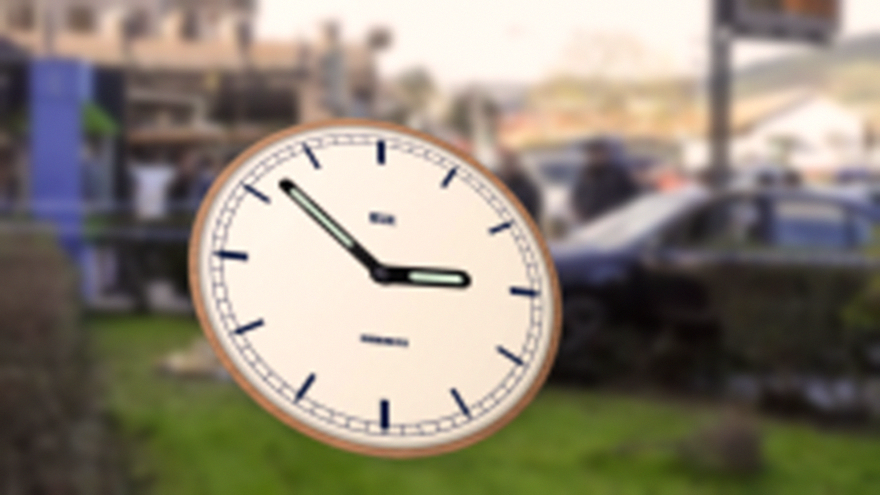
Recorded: h=2 m=52
